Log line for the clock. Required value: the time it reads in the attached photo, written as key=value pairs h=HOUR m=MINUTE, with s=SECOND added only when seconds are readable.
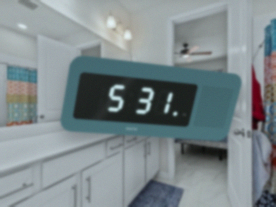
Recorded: h=5 m=31
